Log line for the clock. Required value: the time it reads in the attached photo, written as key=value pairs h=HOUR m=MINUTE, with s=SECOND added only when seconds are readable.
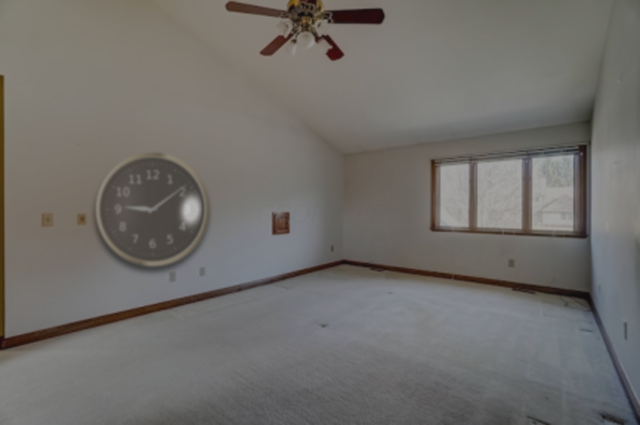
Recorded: h=9 m=9
